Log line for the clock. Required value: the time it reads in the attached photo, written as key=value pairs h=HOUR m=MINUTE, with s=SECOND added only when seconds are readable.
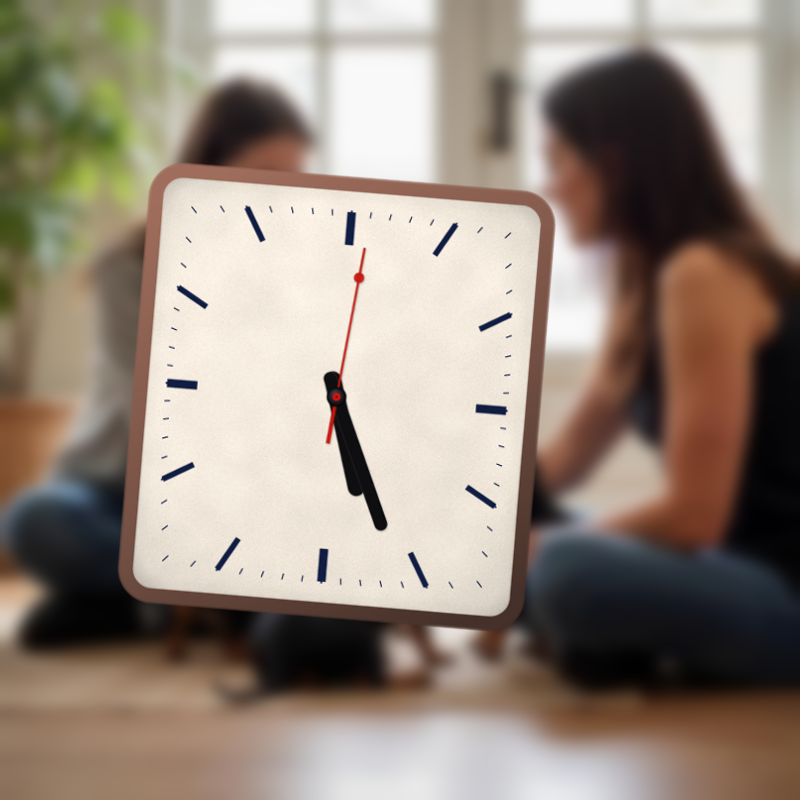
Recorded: h=5 m=26 s=1
